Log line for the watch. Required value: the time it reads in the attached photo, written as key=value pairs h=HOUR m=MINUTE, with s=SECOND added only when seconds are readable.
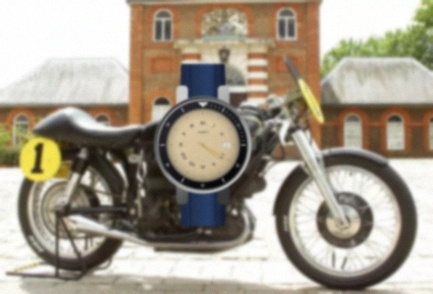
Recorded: h=4 m=20
